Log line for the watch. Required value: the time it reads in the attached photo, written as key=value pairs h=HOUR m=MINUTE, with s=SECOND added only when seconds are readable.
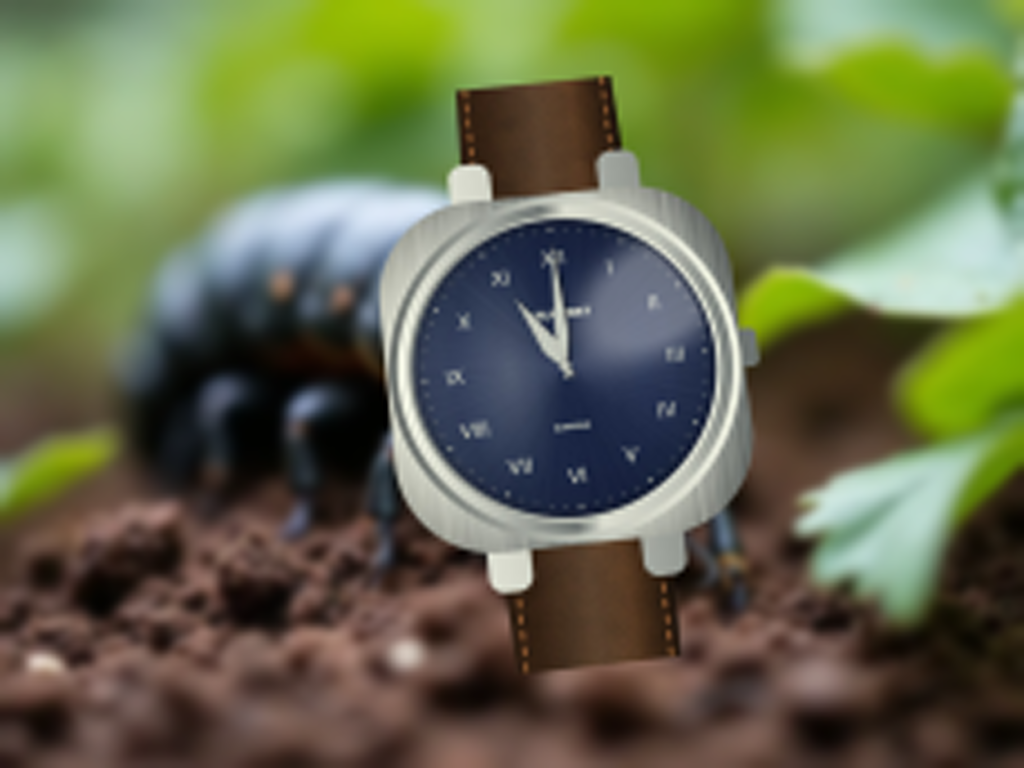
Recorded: h=11 m=0
